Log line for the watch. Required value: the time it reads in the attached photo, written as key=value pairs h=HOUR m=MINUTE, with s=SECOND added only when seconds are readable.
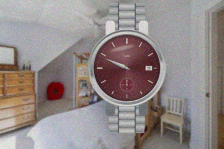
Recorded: h=9 m=49
